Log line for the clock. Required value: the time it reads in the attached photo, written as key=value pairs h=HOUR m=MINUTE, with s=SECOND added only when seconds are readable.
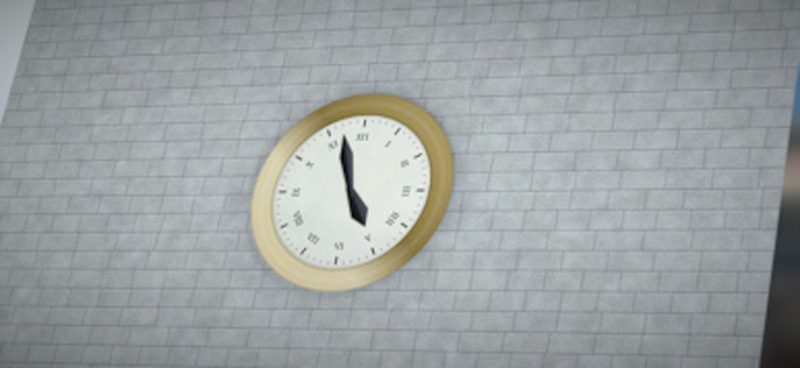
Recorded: h=4 m=57
